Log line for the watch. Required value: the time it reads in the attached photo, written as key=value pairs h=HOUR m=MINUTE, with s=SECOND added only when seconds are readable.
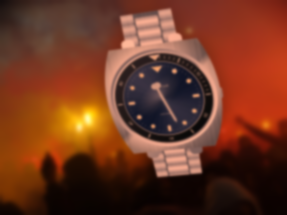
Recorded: h=11 m=27
